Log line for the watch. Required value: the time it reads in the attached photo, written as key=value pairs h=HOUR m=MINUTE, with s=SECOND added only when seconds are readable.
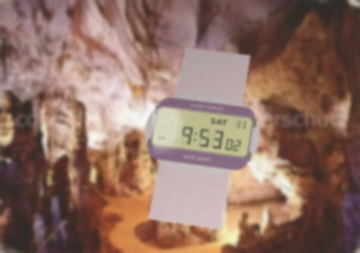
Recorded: h=9 m=53 s=2
